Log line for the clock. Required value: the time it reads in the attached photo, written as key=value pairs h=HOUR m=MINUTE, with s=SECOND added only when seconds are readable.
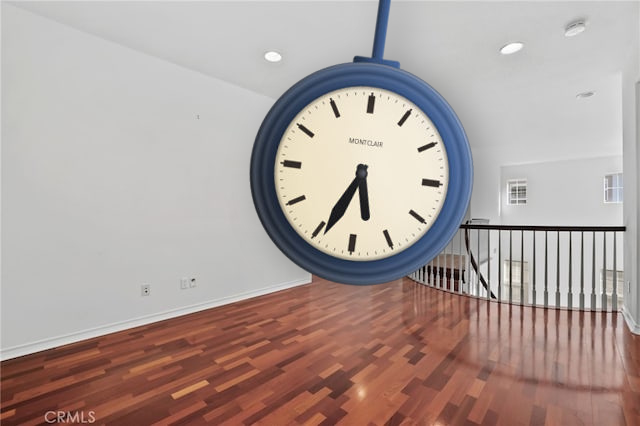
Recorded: h=5 m=34
